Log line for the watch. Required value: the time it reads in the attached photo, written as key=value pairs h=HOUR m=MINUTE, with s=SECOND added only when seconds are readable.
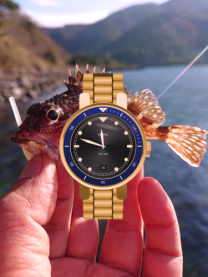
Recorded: h=11 m=48
